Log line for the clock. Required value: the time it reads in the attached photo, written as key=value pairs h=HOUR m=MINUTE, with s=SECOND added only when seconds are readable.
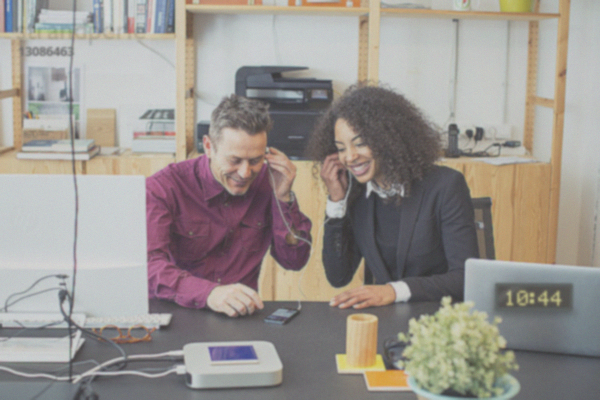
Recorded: h=10 m=44
